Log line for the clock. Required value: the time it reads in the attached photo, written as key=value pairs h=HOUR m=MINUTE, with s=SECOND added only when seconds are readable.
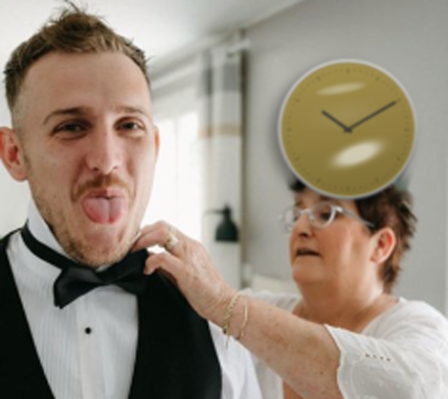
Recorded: h=10 m=10
